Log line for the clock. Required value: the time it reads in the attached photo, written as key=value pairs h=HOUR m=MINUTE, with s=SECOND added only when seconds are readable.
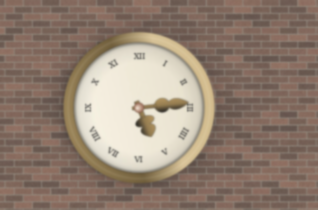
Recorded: h=5 m=14
